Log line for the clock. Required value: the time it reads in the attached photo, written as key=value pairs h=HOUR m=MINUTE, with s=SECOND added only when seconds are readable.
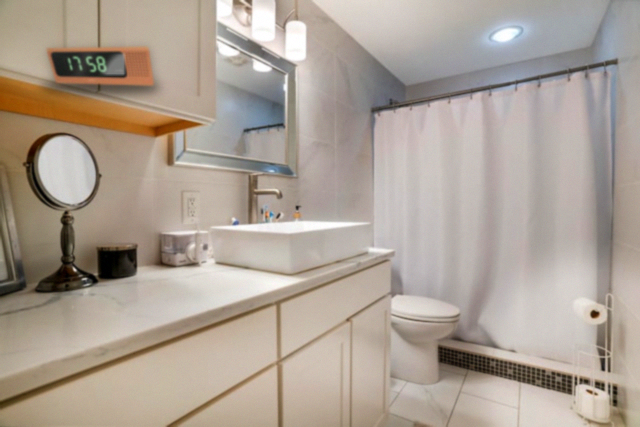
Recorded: h=17 m=58
